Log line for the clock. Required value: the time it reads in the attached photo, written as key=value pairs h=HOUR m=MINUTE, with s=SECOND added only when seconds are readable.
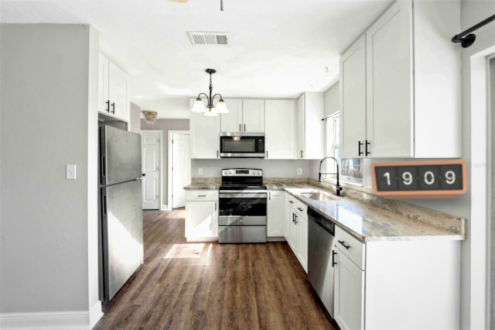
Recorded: h=19 m=9
